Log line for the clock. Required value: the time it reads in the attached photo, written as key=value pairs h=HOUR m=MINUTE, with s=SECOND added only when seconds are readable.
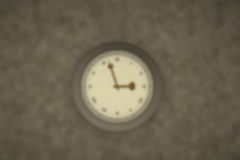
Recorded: h=2 m=57
